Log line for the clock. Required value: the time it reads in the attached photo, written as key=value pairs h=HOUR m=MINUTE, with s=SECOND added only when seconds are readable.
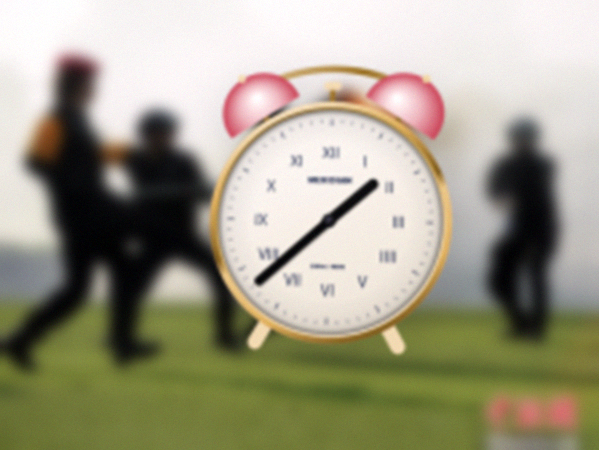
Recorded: h=1 m=38
